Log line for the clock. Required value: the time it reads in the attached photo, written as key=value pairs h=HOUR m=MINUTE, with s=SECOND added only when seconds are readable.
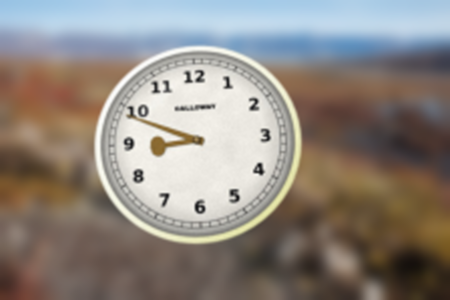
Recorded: h=8 m=49
